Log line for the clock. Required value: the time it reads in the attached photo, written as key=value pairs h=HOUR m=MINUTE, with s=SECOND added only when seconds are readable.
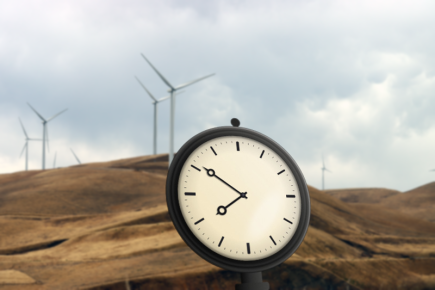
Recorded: h=7 m=51
